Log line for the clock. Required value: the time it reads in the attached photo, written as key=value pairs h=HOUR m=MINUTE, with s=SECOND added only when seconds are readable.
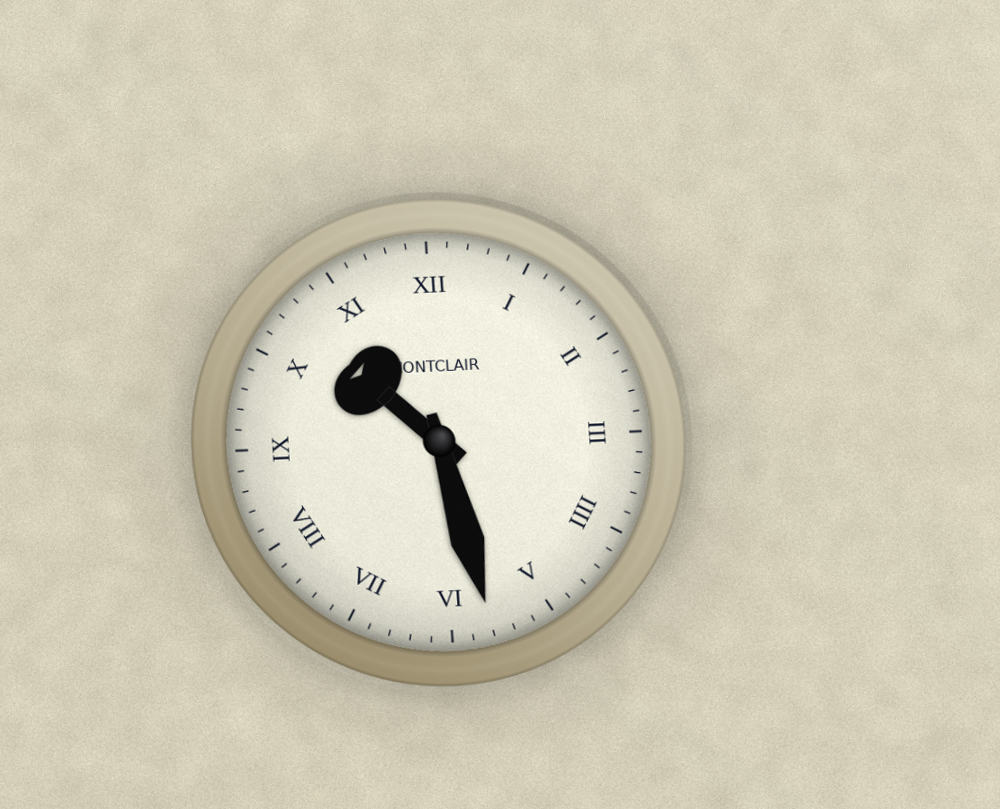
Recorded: h=10 m=28
